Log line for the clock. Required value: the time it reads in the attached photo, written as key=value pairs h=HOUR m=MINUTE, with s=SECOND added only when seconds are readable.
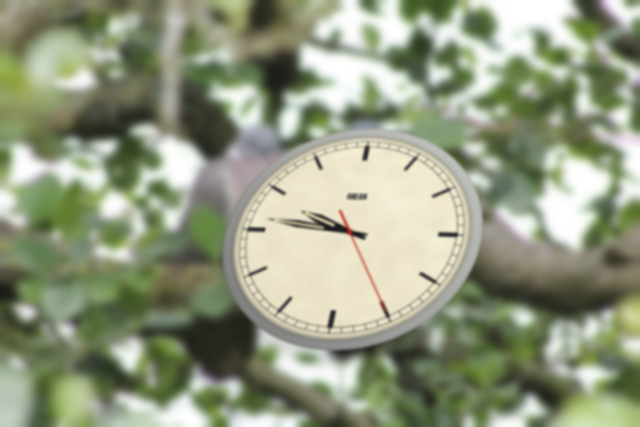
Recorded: h=9 m=46 s=25
